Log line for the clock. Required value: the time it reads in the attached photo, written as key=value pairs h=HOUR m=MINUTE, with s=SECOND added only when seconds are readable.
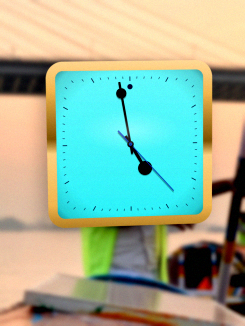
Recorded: h=4 m=58 s=23
